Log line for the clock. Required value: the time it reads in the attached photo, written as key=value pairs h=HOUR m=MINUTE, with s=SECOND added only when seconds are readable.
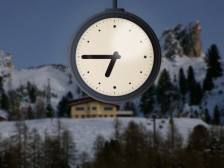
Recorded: h=6 m=45
